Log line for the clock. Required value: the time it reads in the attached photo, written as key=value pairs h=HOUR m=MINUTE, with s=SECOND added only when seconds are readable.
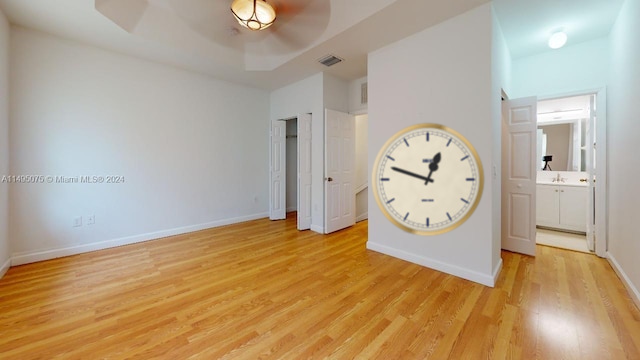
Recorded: h=12 m=48
